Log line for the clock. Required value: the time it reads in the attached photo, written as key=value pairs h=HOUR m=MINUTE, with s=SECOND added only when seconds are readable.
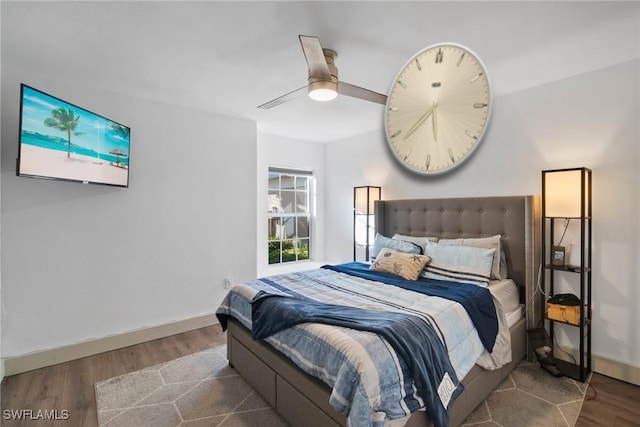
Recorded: h=5 m=38
